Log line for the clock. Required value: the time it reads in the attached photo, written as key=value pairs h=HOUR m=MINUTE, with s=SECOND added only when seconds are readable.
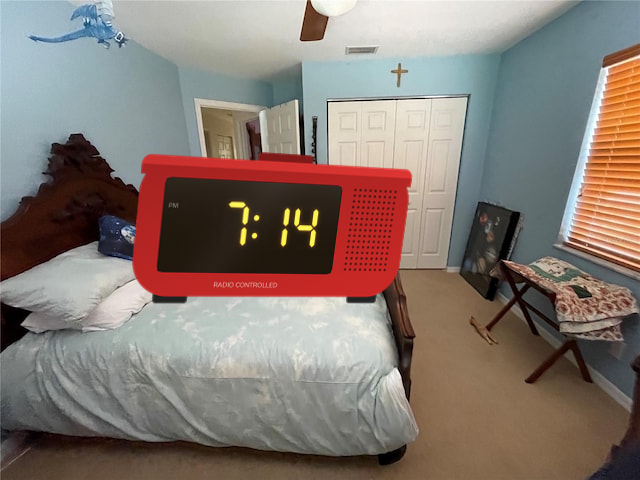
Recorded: h=7 m=14
